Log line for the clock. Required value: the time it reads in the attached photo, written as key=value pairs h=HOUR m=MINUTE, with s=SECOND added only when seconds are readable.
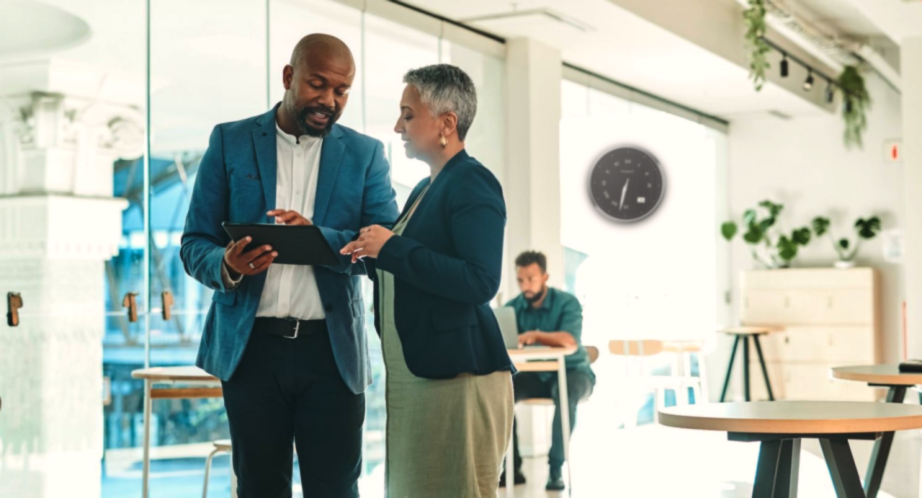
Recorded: h=6 m=32
